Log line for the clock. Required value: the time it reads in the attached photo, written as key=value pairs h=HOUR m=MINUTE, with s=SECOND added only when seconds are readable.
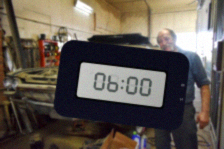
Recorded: h=6 m=0
